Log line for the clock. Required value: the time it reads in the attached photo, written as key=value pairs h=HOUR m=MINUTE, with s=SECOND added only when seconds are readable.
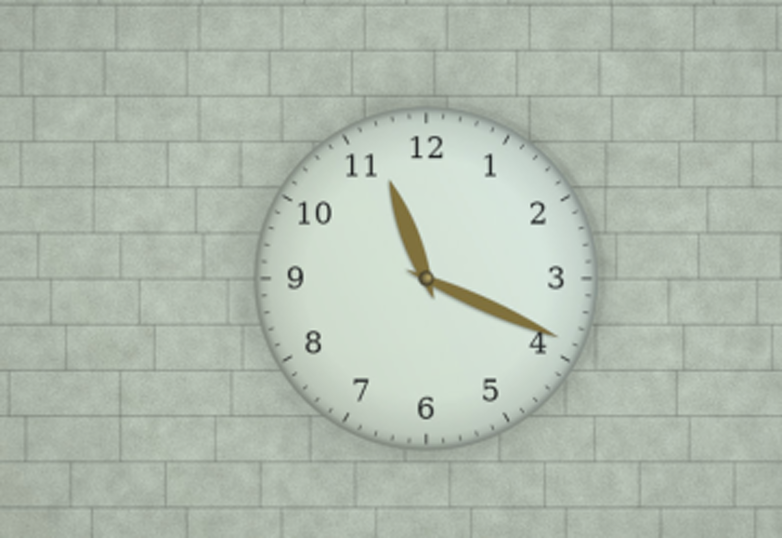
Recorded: h=11 m=19
